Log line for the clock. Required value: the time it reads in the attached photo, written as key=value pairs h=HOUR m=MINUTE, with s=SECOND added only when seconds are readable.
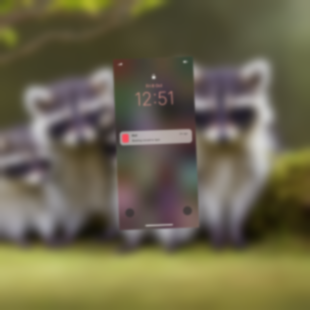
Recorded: h=12 m=51
